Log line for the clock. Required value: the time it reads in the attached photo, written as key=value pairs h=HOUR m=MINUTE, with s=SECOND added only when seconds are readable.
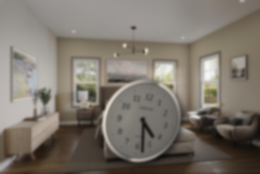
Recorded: h=4 m=28
